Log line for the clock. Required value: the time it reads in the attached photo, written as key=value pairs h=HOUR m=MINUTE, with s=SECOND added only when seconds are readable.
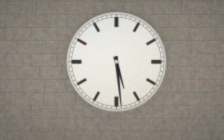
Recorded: h=5 m=29
